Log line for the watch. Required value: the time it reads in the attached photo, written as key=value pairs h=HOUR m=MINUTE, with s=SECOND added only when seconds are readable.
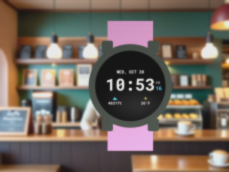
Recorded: h=10 m=53
